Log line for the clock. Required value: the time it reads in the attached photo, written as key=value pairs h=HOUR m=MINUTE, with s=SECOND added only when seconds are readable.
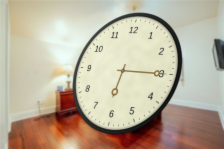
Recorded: h=6 m=15
